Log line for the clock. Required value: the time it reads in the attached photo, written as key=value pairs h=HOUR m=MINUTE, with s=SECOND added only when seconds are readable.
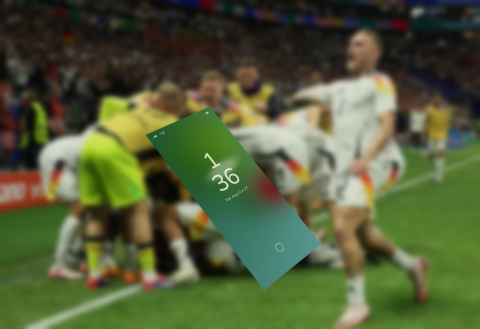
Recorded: h=1 m=36
